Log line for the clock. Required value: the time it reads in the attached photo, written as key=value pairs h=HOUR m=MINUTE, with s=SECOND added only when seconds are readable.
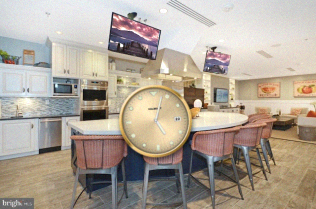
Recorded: h=5 m=3
